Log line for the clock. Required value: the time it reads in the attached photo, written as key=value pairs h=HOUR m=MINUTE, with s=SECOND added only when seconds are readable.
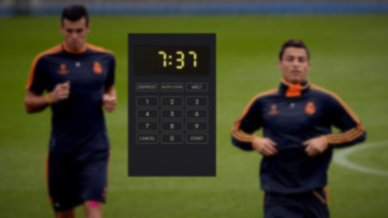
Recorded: h=7 m=37
